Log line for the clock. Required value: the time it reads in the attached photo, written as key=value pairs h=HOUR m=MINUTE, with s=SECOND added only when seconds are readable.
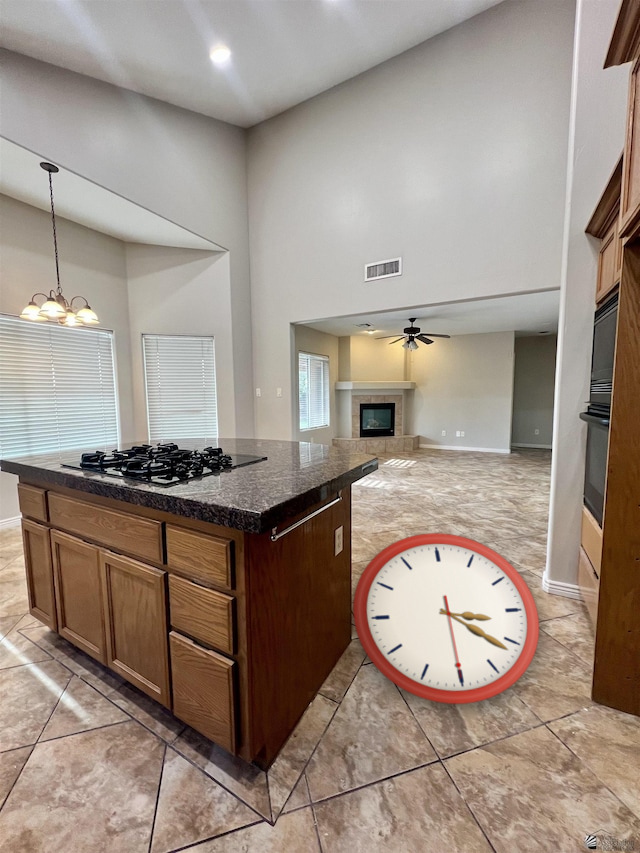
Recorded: h=3 m=21 s=30
